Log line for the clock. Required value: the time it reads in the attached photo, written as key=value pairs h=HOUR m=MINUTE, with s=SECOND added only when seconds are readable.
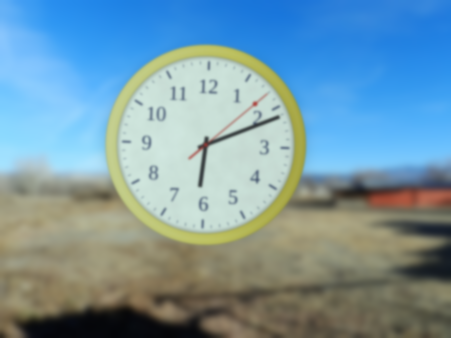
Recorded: h=6 m=11 s=8
